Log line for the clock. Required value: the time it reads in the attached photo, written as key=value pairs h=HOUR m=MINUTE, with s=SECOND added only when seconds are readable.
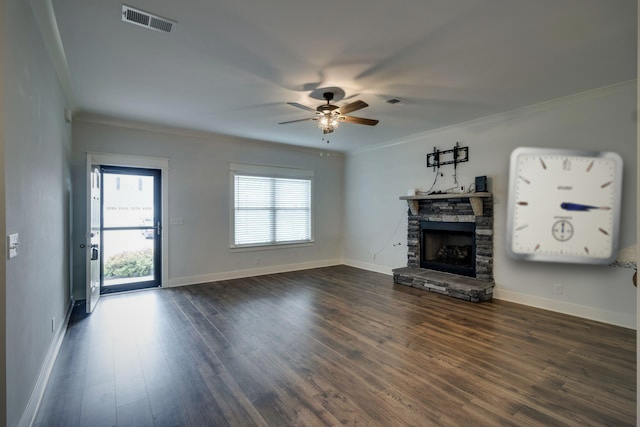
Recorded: h=3 m=15
